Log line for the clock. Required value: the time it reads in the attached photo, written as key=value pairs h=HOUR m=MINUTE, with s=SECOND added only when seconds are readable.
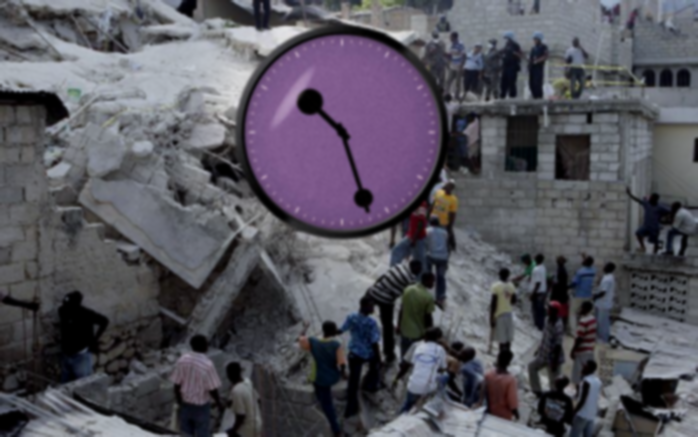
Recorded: h=10 m=27
